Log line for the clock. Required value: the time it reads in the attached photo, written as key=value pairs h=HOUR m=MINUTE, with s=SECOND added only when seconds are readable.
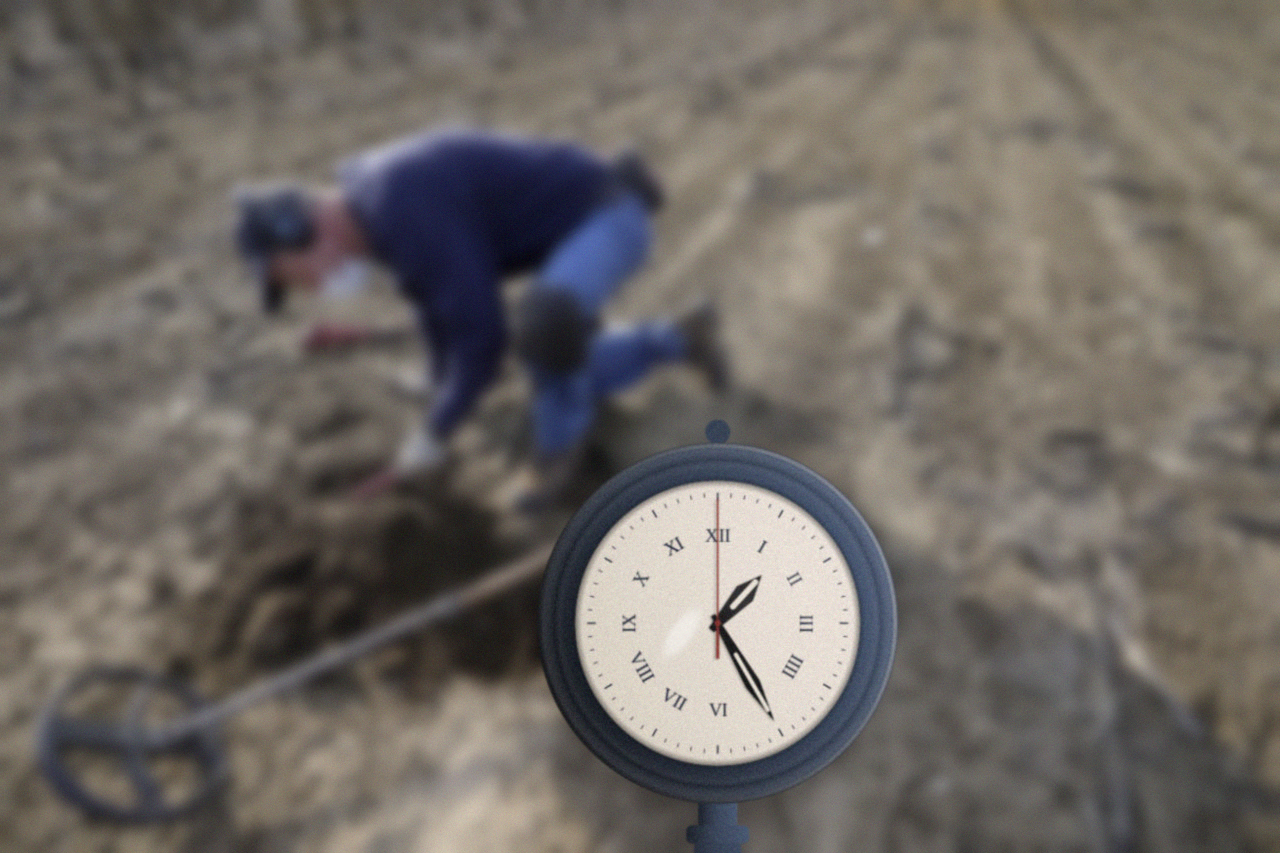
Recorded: h=1 m=25 s=0
